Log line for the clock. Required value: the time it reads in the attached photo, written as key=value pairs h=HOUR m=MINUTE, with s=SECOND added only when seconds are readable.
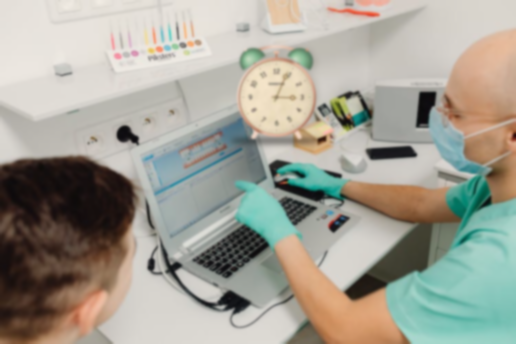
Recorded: h=3 m=4
